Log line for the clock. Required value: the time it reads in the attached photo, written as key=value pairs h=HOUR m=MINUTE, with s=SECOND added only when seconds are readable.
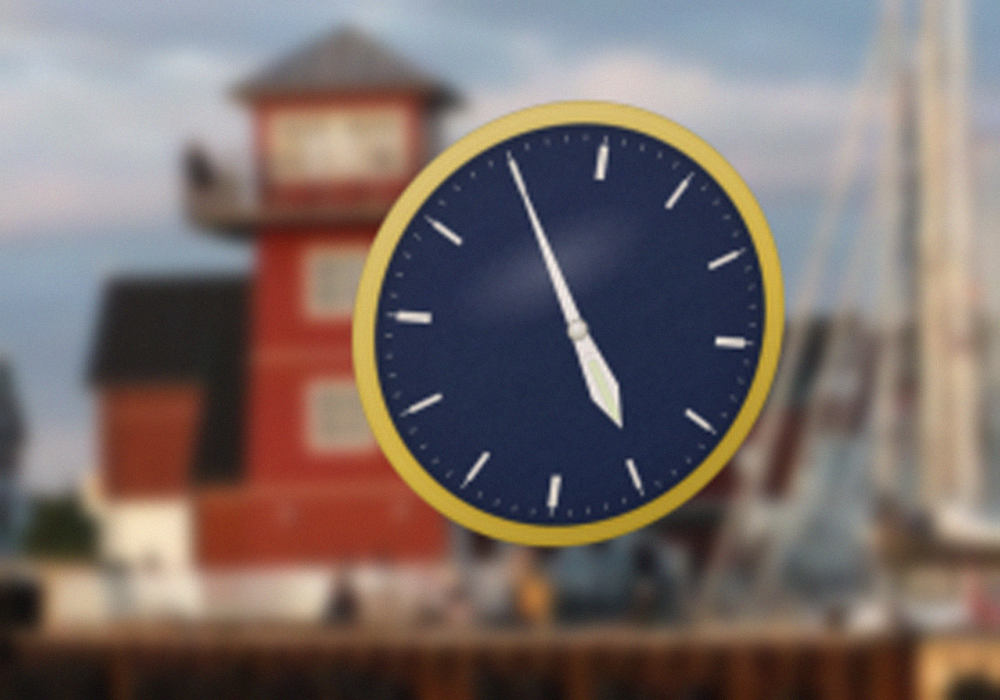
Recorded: h=4 m=55
